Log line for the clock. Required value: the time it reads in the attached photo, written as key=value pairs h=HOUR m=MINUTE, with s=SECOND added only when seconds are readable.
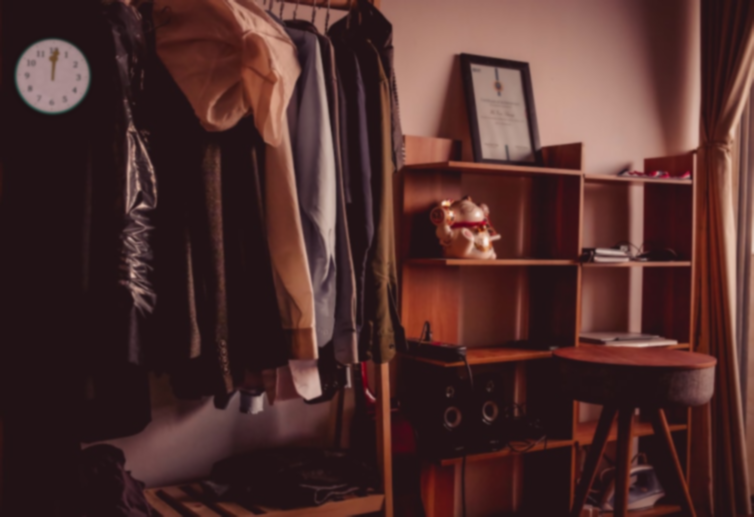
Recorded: h=12 m=1
